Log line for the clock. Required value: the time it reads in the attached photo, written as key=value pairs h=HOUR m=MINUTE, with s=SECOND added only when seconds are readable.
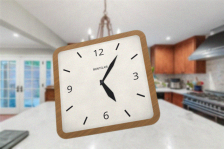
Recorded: h=5 m=6
